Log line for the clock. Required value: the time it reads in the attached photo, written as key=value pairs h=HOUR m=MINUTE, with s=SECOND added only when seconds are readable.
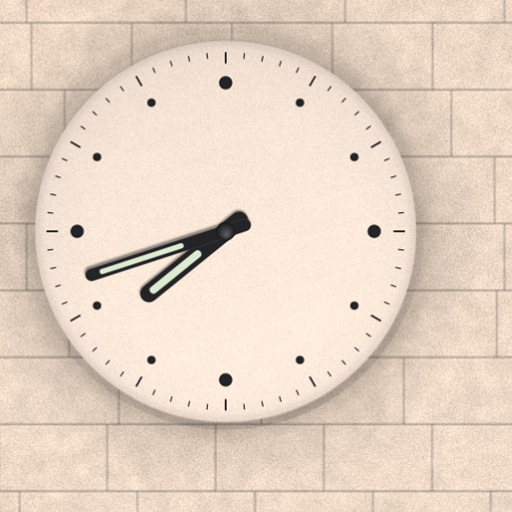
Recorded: h=7 m=42
